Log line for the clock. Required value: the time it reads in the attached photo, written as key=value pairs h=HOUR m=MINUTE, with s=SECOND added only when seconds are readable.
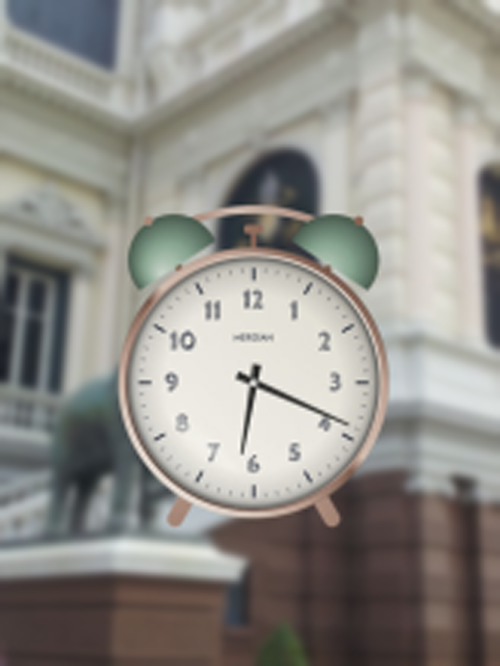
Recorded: h=6 m=19
